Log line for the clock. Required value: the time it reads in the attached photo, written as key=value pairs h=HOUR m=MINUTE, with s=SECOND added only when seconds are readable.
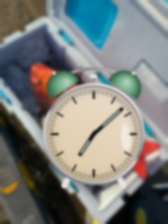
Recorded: h=7 m=8
